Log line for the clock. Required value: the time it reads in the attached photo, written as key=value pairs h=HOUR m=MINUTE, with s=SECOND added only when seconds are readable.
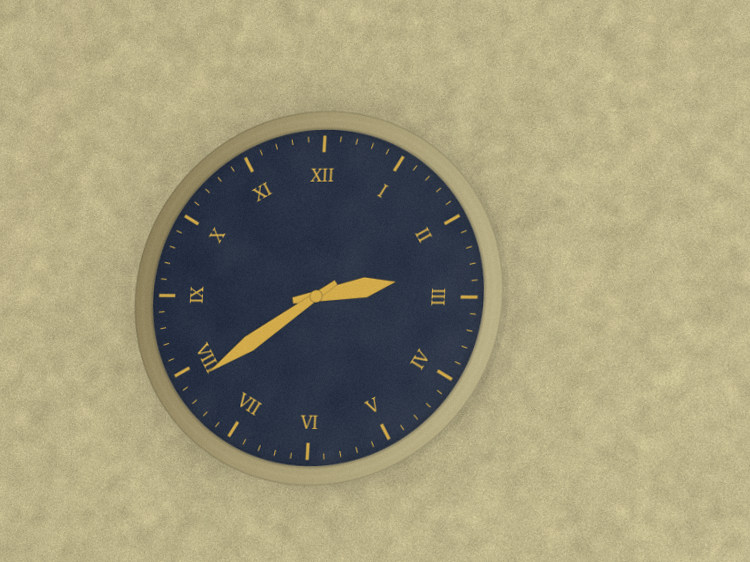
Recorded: h=2 m=39
